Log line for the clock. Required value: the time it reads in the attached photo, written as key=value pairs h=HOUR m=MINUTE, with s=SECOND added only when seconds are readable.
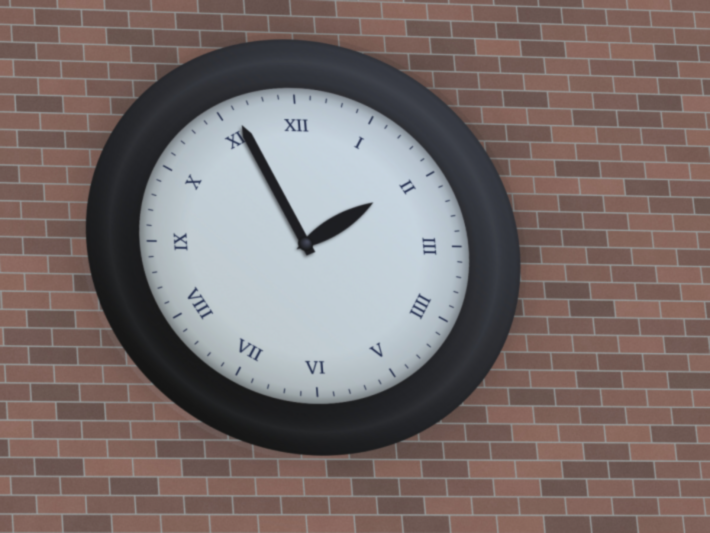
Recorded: h=1 m=56
